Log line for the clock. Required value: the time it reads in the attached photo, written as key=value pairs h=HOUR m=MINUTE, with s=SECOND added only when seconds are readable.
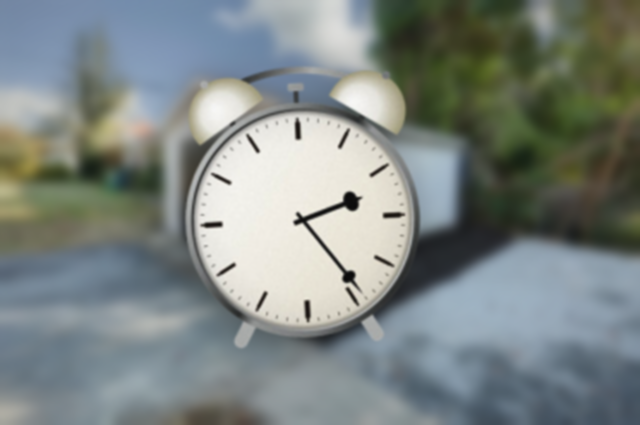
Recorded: h=2 m=24
